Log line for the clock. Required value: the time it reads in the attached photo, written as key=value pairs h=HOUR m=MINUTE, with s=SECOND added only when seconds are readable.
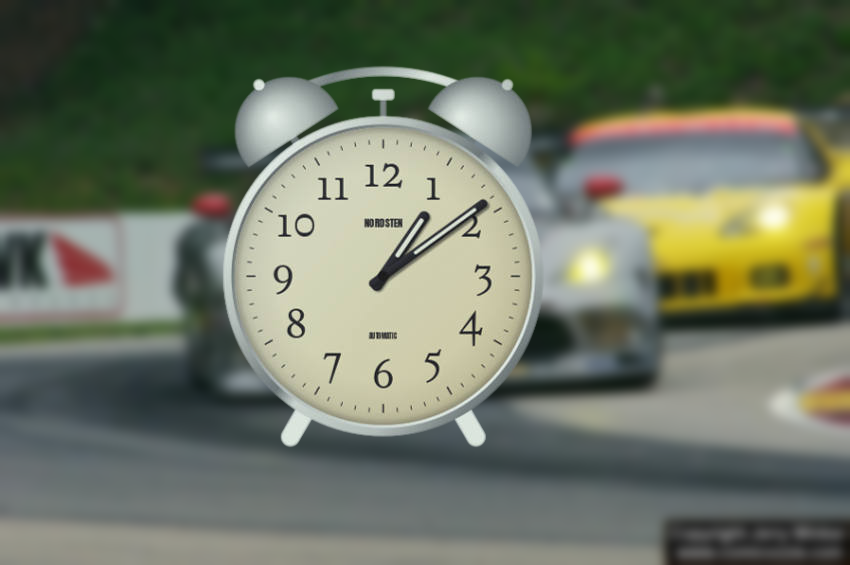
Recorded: h=1 m=9
